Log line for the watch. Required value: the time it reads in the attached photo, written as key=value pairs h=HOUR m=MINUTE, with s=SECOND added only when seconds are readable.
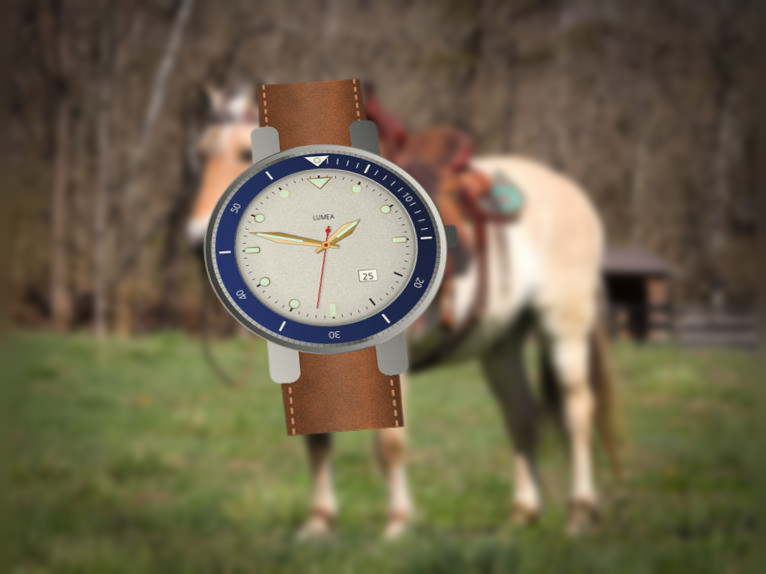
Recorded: h=1 m=47 s=32
